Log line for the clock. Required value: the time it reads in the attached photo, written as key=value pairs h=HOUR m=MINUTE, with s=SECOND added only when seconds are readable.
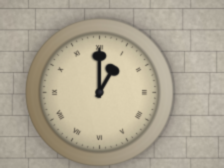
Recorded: h=1 m=0
